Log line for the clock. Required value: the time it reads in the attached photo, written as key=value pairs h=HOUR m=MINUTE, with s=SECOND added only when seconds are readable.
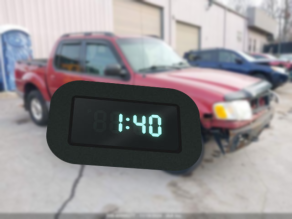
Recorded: h=1 m=40
